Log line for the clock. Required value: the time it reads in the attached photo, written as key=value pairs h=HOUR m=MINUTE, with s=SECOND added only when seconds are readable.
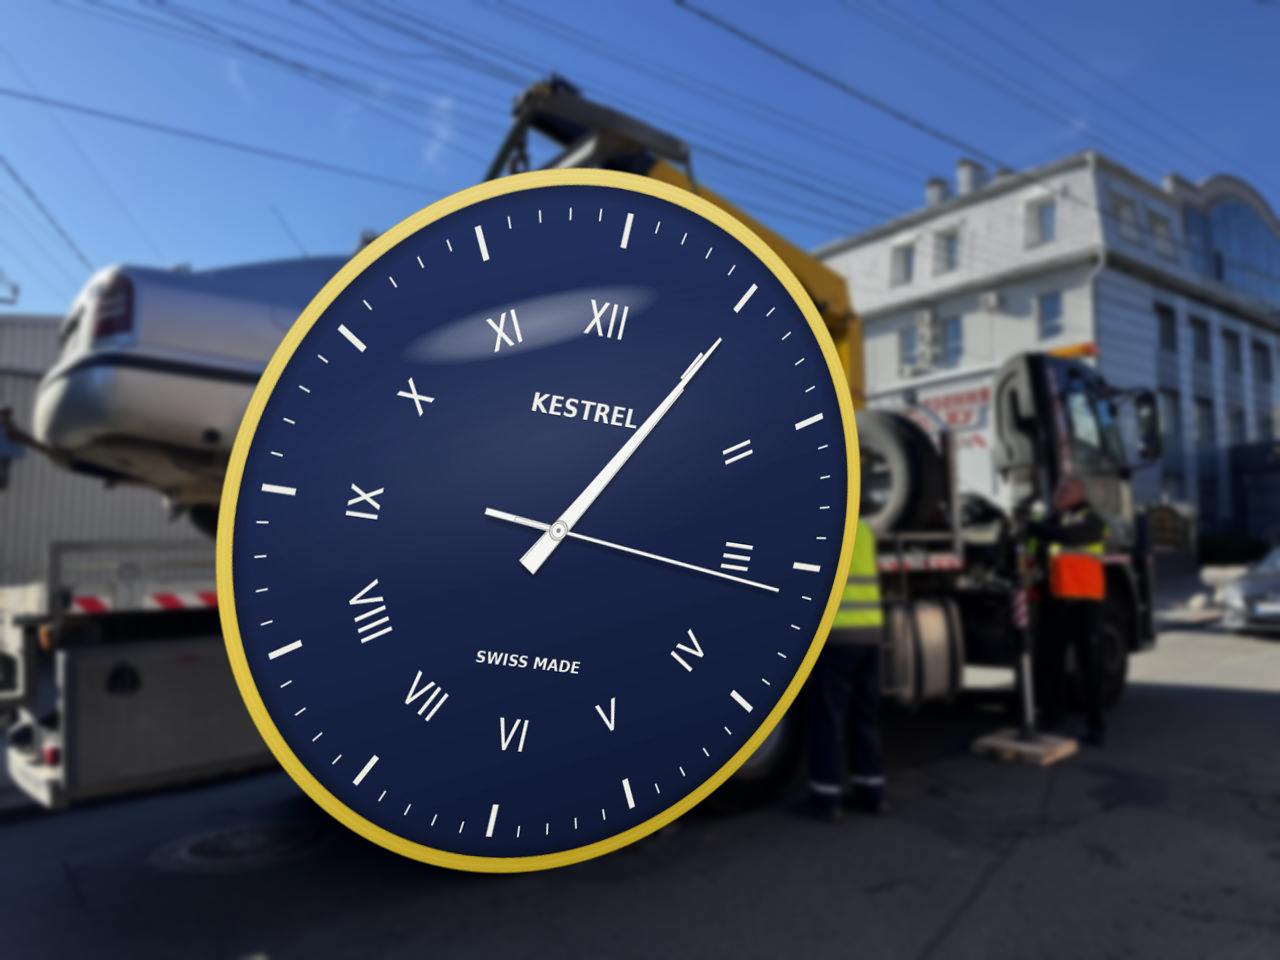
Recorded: h=1 m=5 s=16
